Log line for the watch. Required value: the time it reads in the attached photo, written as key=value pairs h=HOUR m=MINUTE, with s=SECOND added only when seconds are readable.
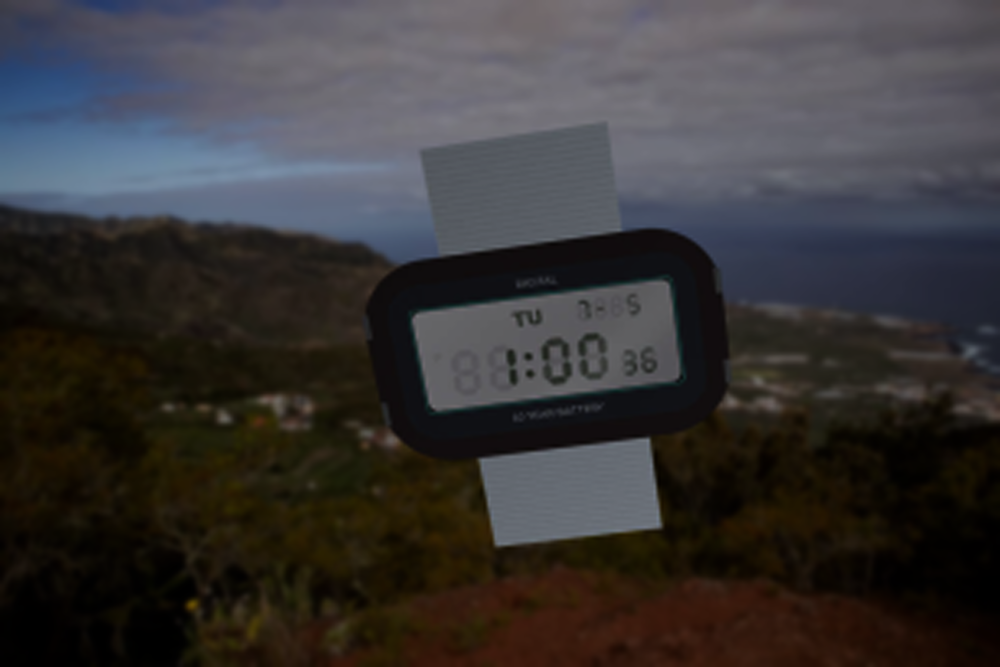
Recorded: h=1 m=0 s=36
